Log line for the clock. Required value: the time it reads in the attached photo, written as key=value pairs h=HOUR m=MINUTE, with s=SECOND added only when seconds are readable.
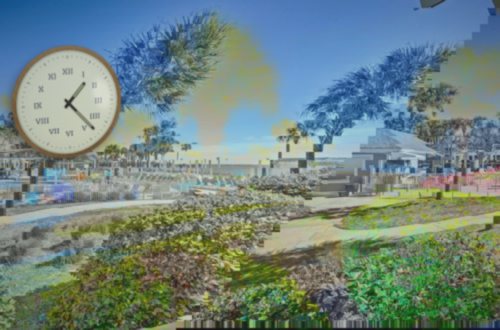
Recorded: h=1 m=23
